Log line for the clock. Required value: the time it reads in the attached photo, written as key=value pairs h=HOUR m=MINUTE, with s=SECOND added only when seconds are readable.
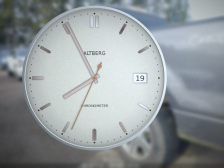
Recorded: h=7 m=55 s=34
